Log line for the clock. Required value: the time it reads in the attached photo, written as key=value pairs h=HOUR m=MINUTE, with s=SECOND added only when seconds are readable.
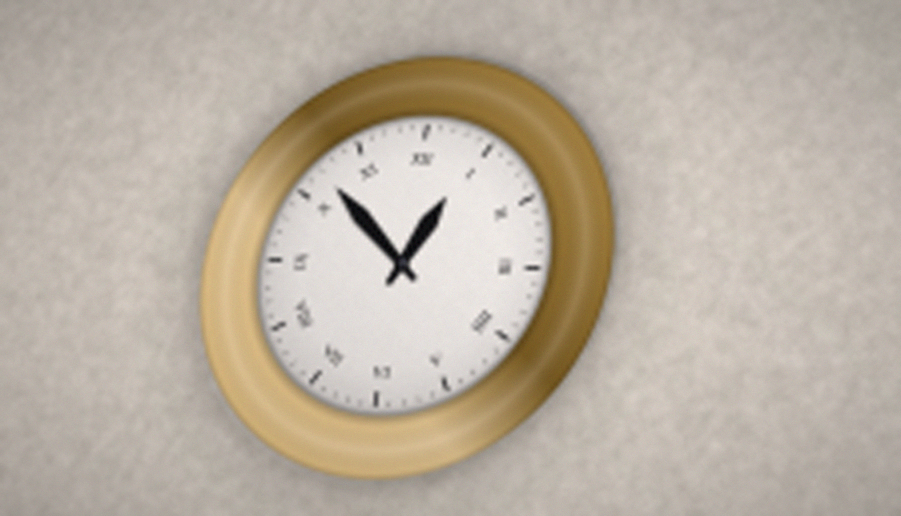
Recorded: h=12 m=52
